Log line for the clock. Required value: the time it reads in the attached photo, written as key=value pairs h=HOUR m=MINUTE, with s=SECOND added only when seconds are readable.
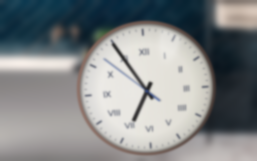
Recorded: h=6 m=54 s=52
